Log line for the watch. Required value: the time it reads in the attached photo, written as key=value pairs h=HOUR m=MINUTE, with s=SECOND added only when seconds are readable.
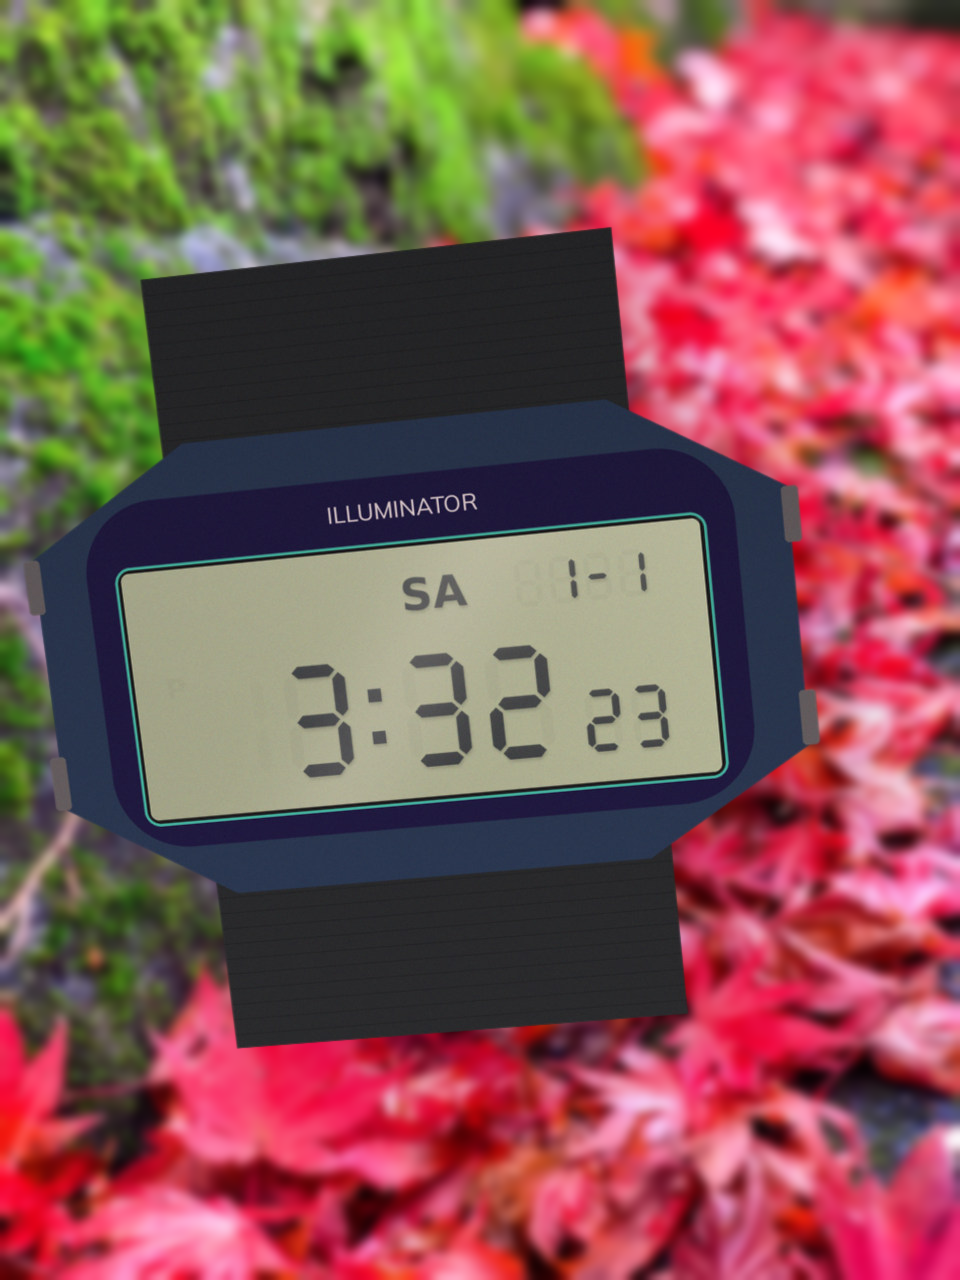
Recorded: h=3 m=32 s=23
